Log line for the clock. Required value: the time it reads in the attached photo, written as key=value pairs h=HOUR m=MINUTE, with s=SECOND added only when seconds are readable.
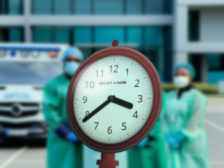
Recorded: h=3 m=39
